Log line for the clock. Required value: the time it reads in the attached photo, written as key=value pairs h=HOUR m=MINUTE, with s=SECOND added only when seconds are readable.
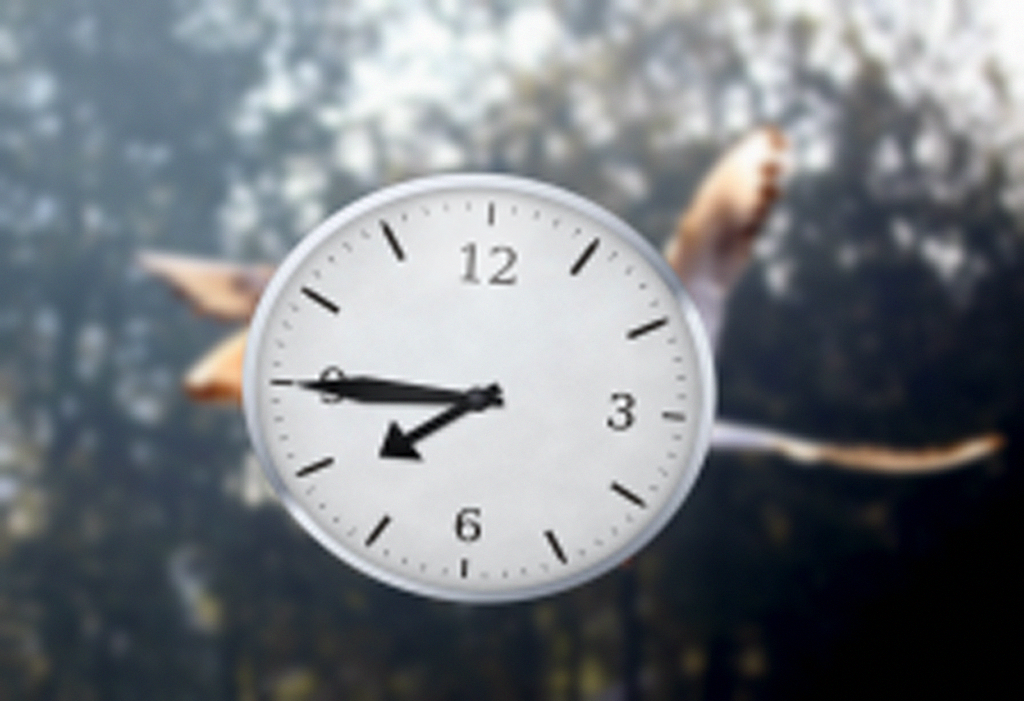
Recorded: h=7 m=45
